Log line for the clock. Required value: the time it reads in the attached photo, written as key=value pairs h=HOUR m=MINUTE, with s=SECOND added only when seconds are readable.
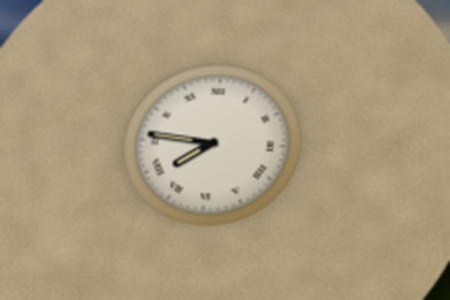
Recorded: h=7 m=46
